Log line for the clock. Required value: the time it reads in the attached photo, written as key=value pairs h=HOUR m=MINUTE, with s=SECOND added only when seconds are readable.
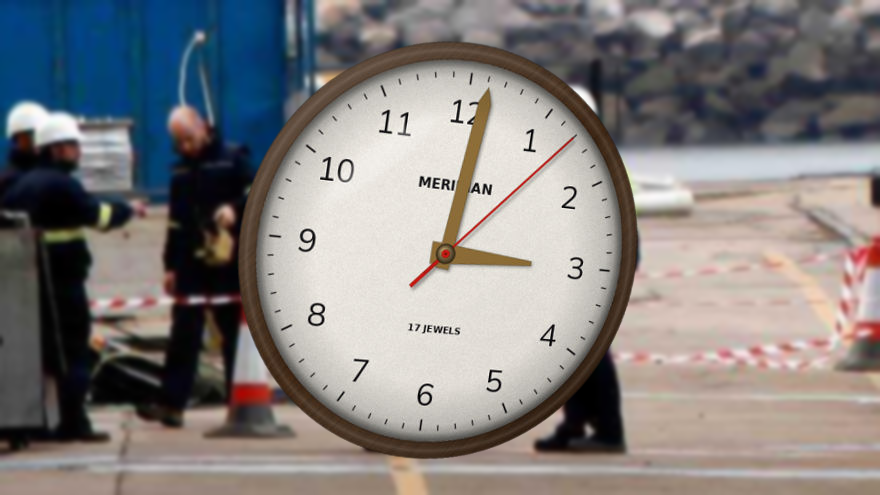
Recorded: h=3 m=1 s=7
